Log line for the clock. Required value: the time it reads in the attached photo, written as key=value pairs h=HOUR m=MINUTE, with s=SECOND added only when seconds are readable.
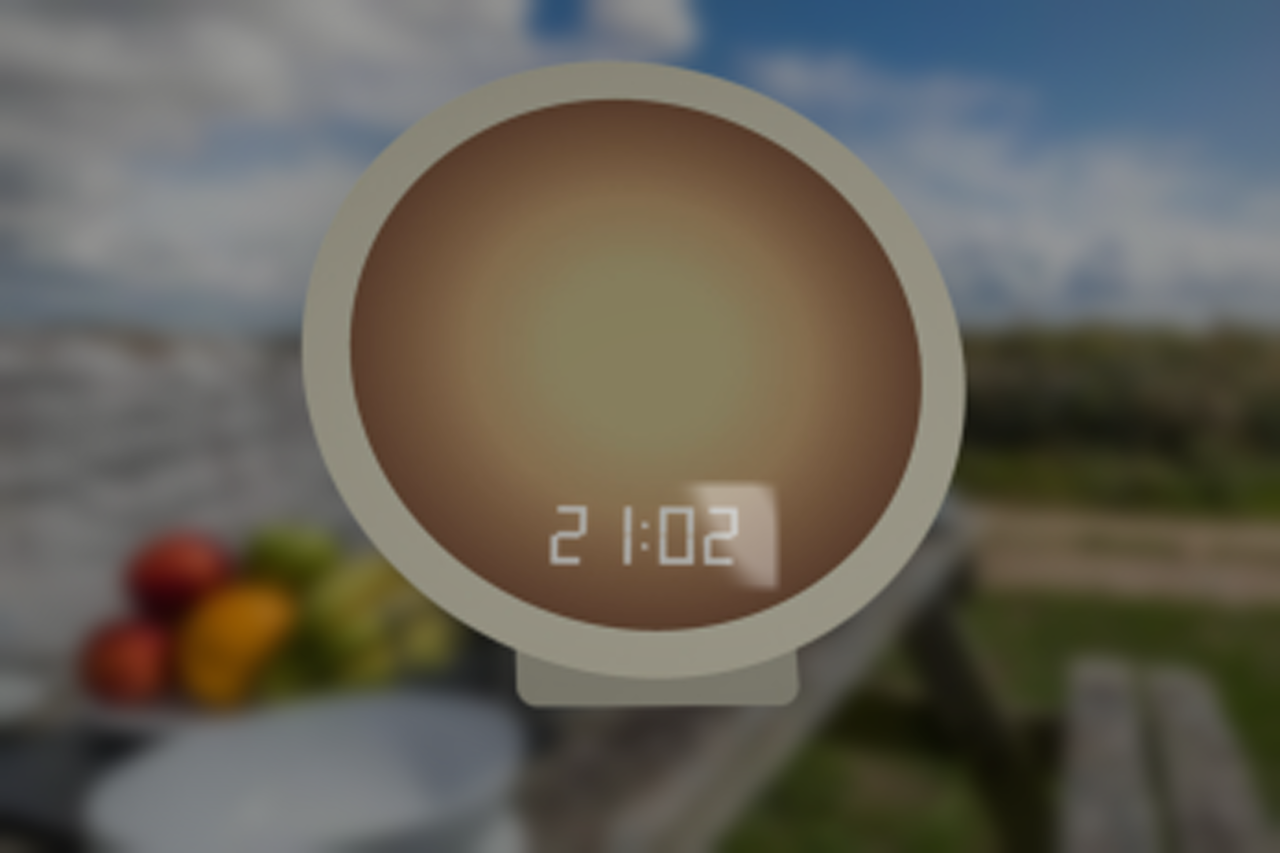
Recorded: h=21 m=2
